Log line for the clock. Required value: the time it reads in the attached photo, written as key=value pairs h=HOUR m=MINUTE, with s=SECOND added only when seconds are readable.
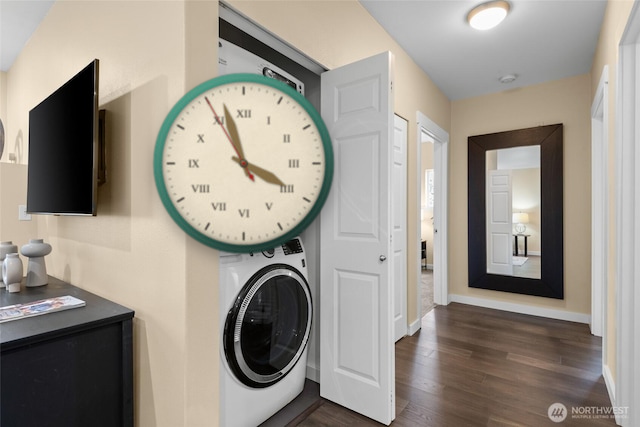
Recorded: h=3 m=56 s=55
